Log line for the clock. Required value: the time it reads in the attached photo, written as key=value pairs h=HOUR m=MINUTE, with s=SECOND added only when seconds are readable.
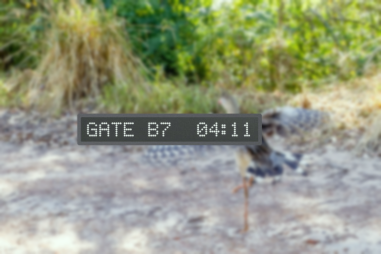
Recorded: h=4 m=11
